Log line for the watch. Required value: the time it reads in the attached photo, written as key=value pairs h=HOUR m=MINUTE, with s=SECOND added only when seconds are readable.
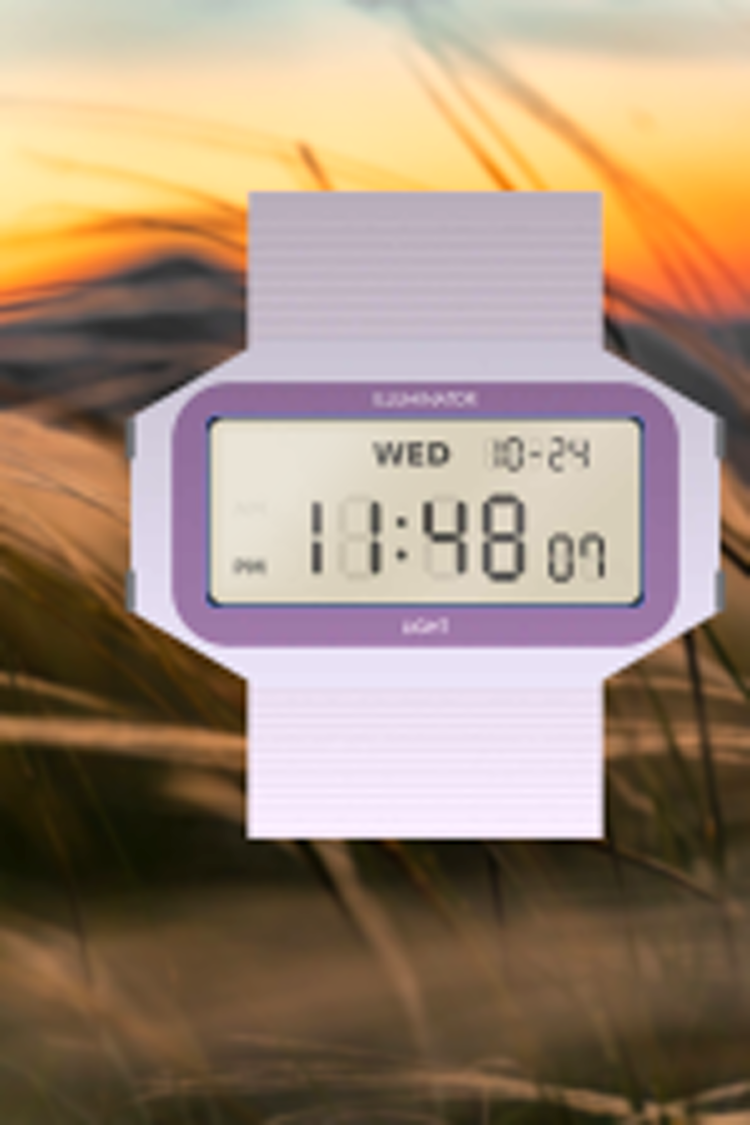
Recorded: h=11 m=48 s=7
